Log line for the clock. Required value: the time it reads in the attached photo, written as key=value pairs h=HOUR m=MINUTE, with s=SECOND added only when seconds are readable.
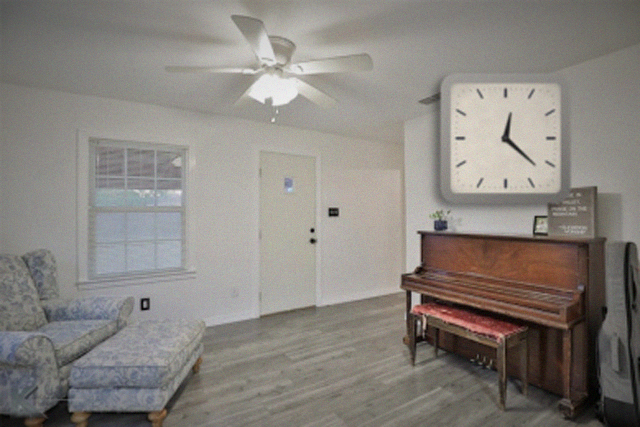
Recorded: h=12 m=22
